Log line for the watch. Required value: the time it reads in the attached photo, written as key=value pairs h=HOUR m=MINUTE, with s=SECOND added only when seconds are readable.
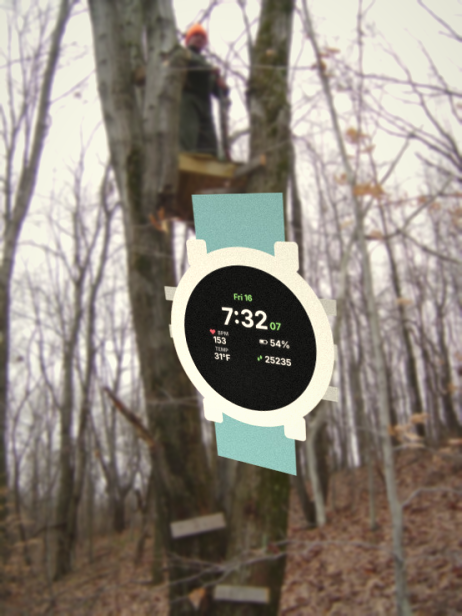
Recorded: h=7 m=32 s=7
